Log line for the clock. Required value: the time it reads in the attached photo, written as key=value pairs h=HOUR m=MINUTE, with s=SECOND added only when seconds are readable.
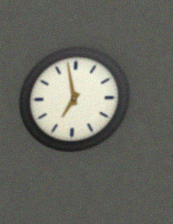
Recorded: h=6 m=58
